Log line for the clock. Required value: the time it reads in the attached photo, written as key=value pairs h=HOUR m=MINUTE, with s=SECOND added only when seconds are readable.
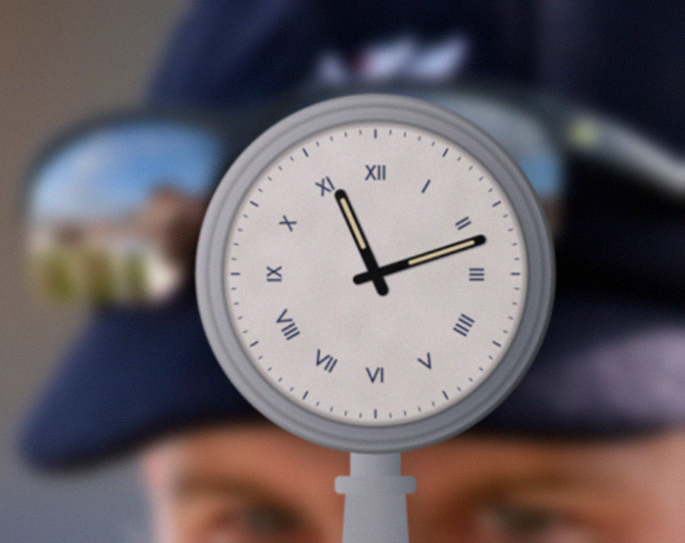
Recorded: h=11 m=12
